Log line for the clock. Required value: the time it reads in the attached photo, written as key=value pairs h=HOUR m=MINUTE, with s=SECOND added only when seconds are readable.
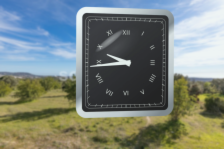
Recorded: h=9 m=44
